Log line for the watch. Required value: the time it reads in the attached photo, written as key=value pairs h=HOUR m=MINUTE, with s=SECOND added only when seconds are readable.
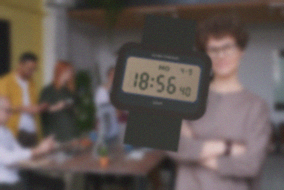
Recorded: h=18 m=56
